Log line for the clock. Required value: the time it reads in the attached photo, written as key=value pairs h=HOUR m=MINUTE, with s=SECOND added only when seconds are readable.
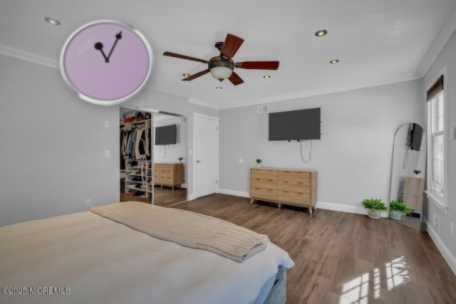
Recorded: h=11 m=4
